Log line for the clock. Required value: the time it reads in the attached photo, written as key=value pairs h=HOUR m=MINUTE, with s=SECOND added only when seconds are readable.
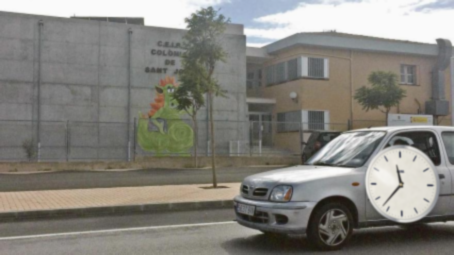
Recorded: h=11 m=37
